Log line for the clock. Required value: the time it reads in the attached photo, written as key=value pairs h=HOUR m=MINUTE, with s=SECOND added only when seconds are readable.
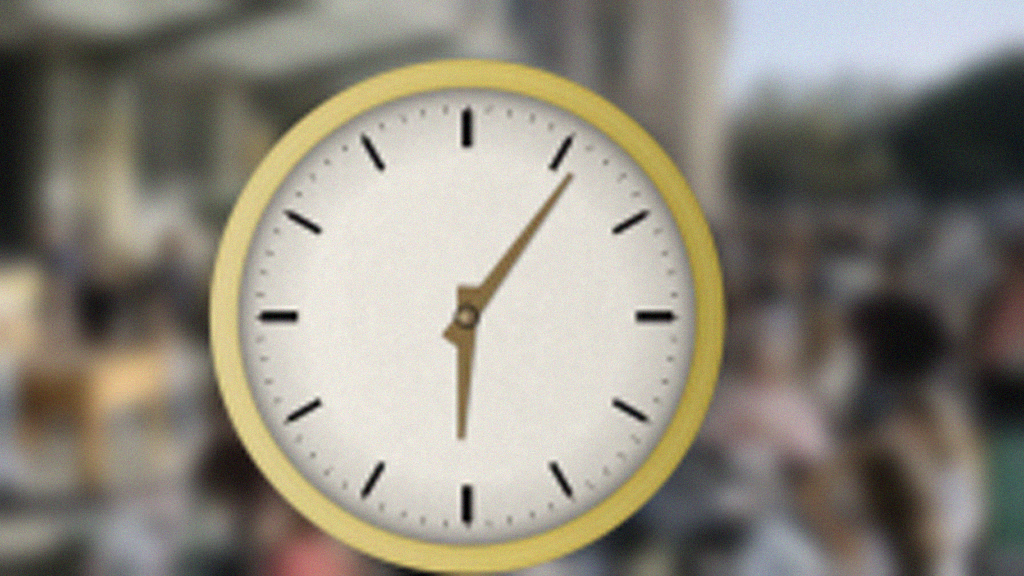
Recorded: h=6 m=6
